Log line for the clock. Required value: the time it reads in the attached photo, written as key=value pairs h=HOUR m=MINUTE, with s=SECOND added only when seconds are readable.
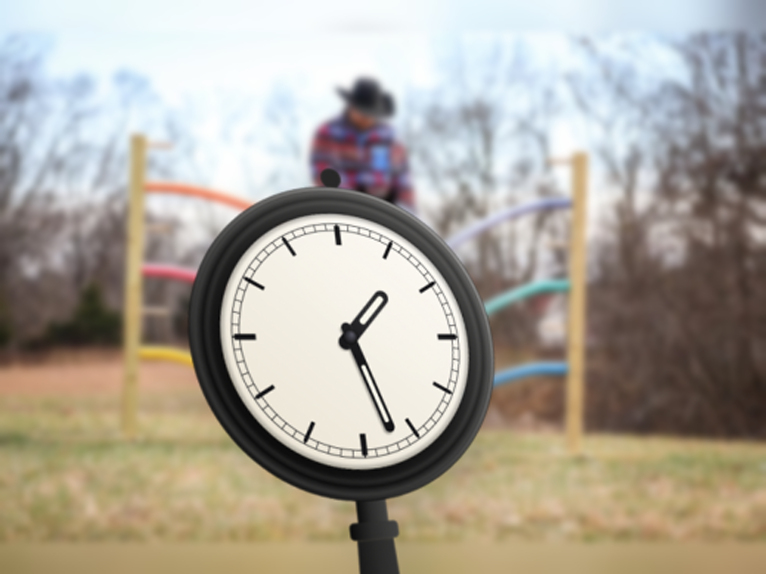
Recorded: h=1 m=27
